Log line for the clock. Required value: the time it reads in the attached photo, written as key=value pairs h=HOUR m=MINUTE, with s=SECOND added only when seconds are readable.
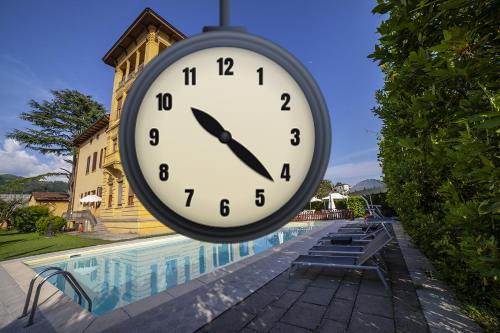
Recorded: h=10 m=22
